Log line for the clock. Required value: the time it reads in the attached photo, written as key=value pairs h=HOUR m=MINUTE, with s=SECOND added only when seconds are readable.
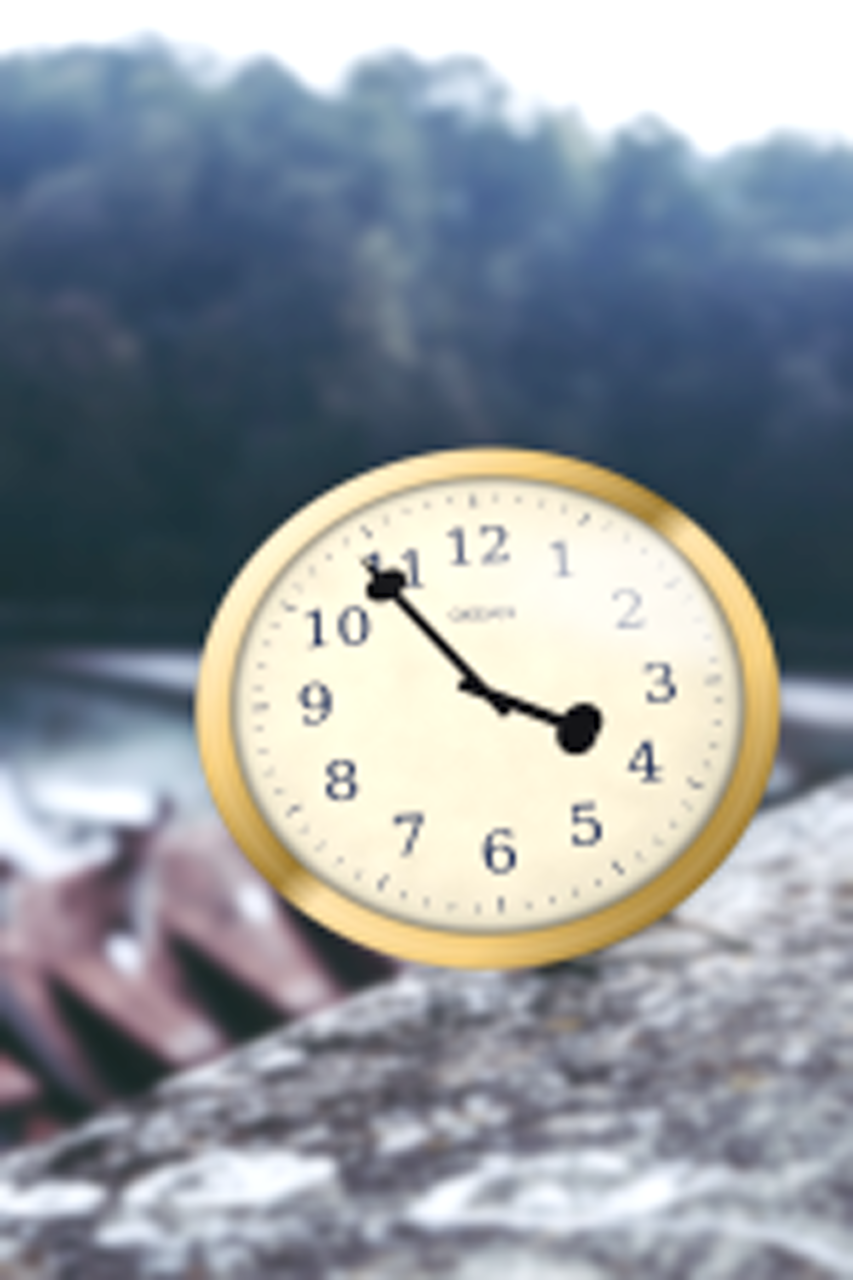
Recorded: h=3 m=54
